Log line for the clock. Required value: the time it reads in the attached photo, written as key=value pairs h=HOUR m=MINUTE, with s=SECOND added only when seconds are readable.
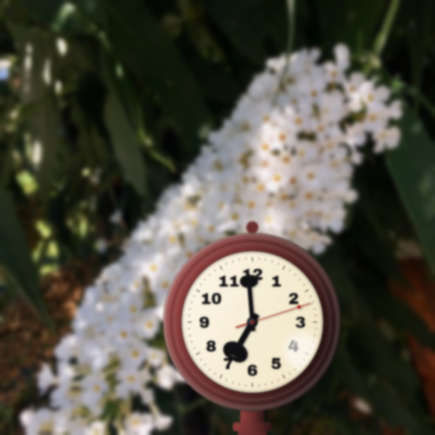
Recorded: h=6 m=59 s=12
